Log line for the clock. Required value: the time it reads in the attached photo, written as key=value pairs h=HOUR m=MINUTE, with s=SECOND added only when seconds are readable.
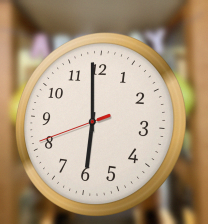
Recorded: h=5 m=58 s=41
